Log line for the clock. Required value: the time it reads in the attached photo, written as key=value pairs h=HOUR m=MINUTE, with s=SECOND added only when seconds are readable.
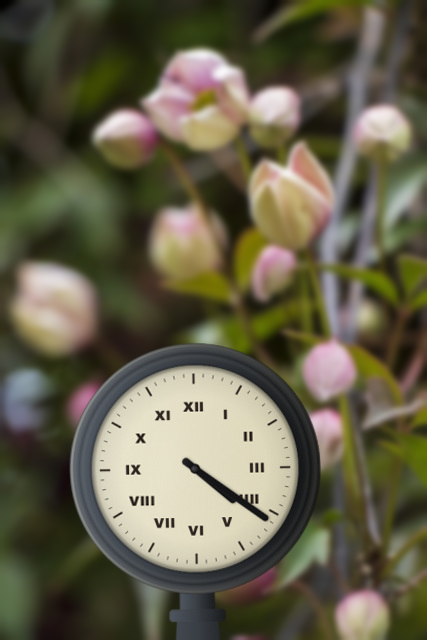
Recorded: h=4 m=21
